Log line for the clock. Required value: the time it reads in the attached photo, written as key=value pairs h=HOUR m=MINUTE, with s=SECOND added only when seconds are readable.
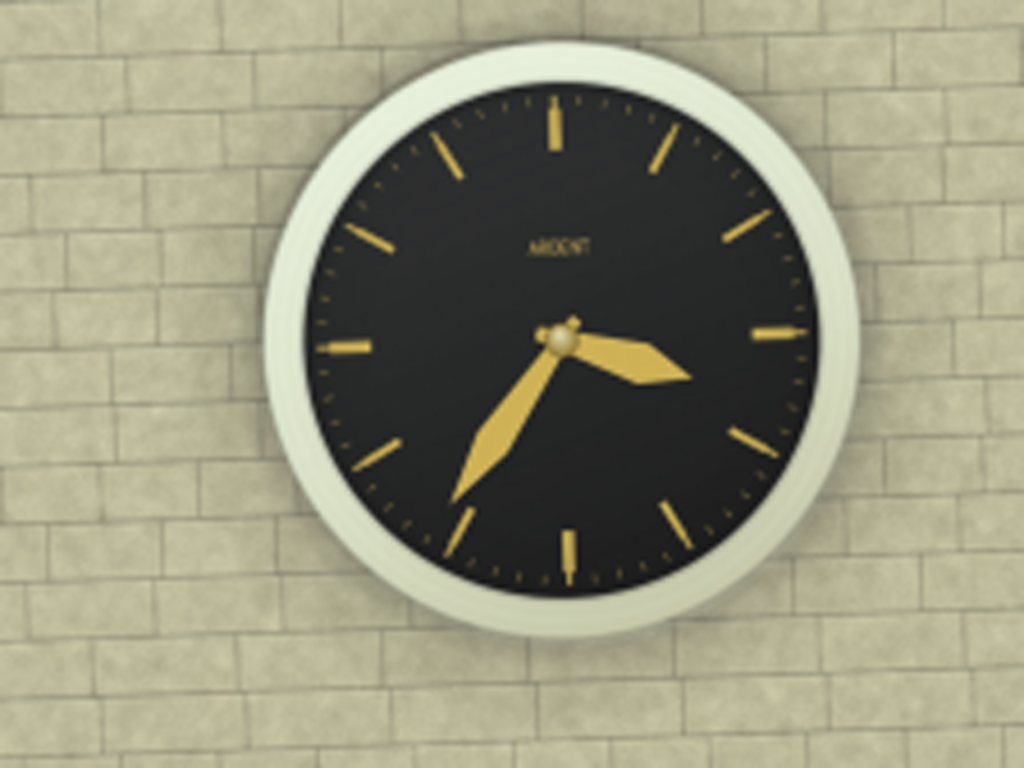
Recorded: h=3 m=36
